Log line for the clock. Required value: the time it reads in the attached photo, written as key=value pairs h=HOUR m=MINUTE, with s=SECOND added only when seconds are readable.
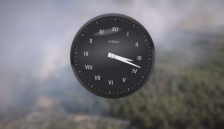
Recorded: h=3 m=18
